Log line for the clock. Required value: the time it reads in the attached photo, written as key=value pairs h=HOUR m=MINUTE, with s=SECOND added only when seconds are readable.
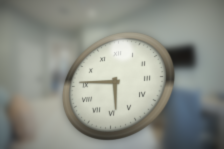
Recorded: h=5 m=46
